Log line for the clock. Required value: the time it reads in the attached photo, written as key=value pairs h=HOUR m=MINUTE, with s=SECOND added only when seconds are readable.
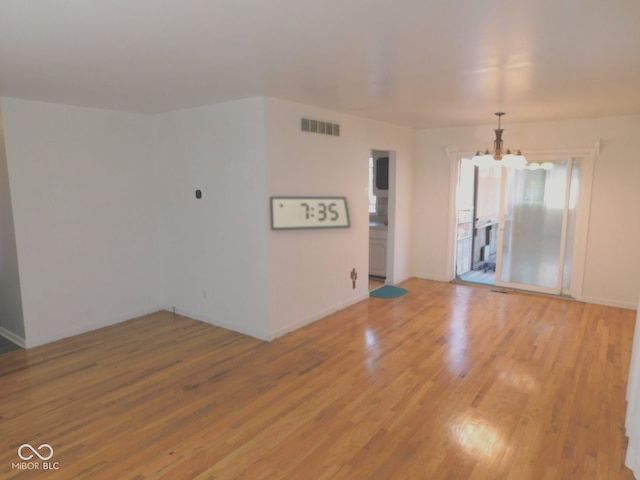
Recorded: h=7 m=35
